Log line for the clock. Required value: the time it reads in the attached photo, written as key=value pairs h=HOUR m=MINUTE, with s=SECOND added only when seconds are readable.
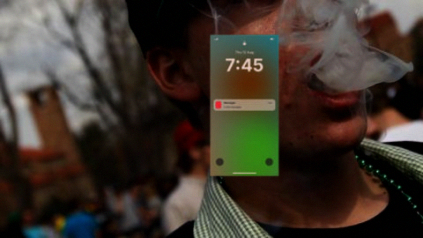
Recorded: h=7 m=45
